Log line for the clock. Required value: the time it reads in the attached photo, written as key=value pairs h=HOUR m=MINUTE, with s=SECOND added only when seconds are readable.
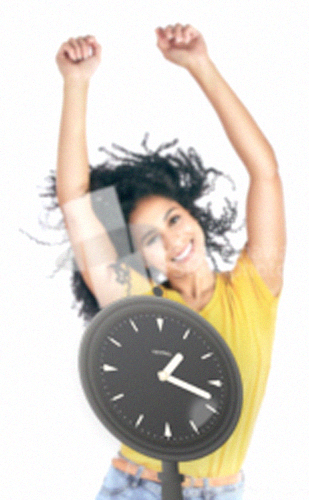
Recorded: h=1 m=18
